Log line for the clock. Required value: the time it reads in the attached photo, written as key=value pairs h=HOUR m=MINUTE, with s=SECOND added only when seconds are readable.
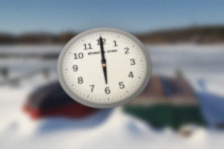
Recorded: h=6 m=0
